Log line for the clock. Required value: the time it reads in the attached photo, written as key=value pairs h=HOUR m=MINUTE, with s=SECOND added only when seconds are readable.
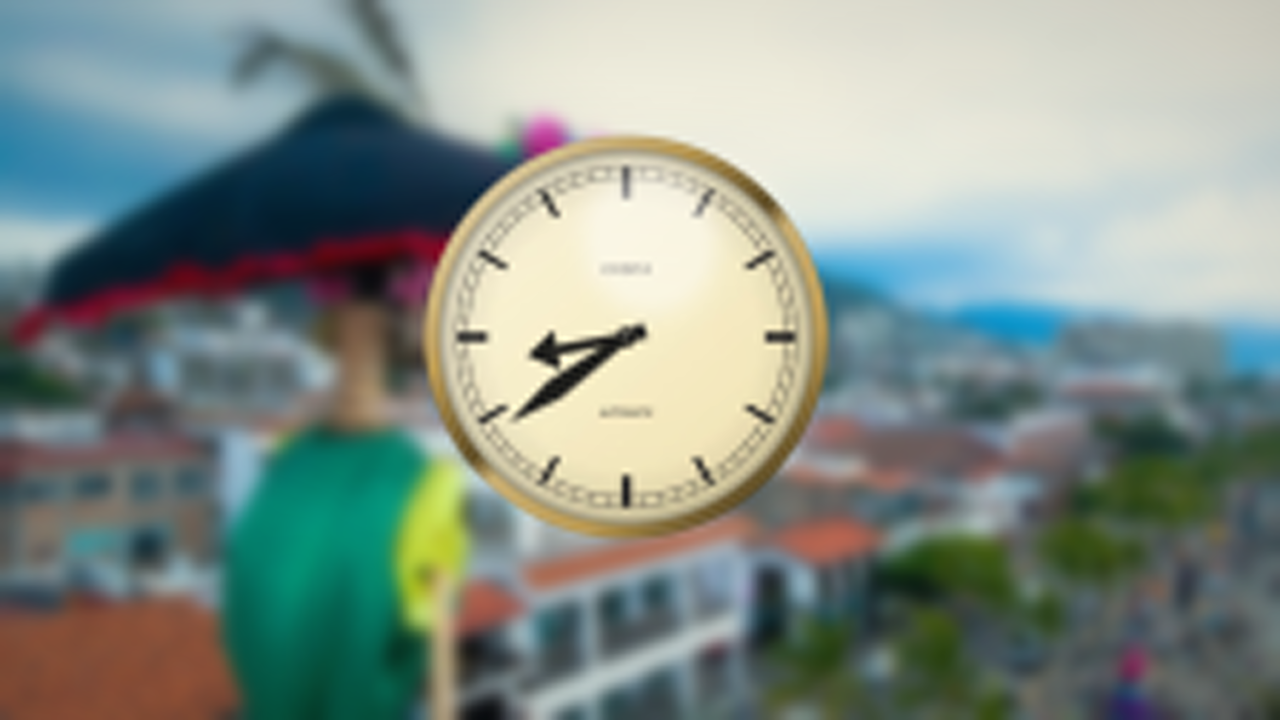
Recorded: h=8 m=39
